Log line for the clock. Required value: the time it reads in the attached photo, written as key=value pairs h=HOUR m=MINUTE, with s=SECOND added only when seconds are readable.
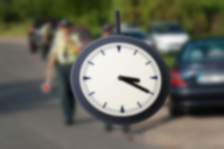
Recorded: h=3 m=20
